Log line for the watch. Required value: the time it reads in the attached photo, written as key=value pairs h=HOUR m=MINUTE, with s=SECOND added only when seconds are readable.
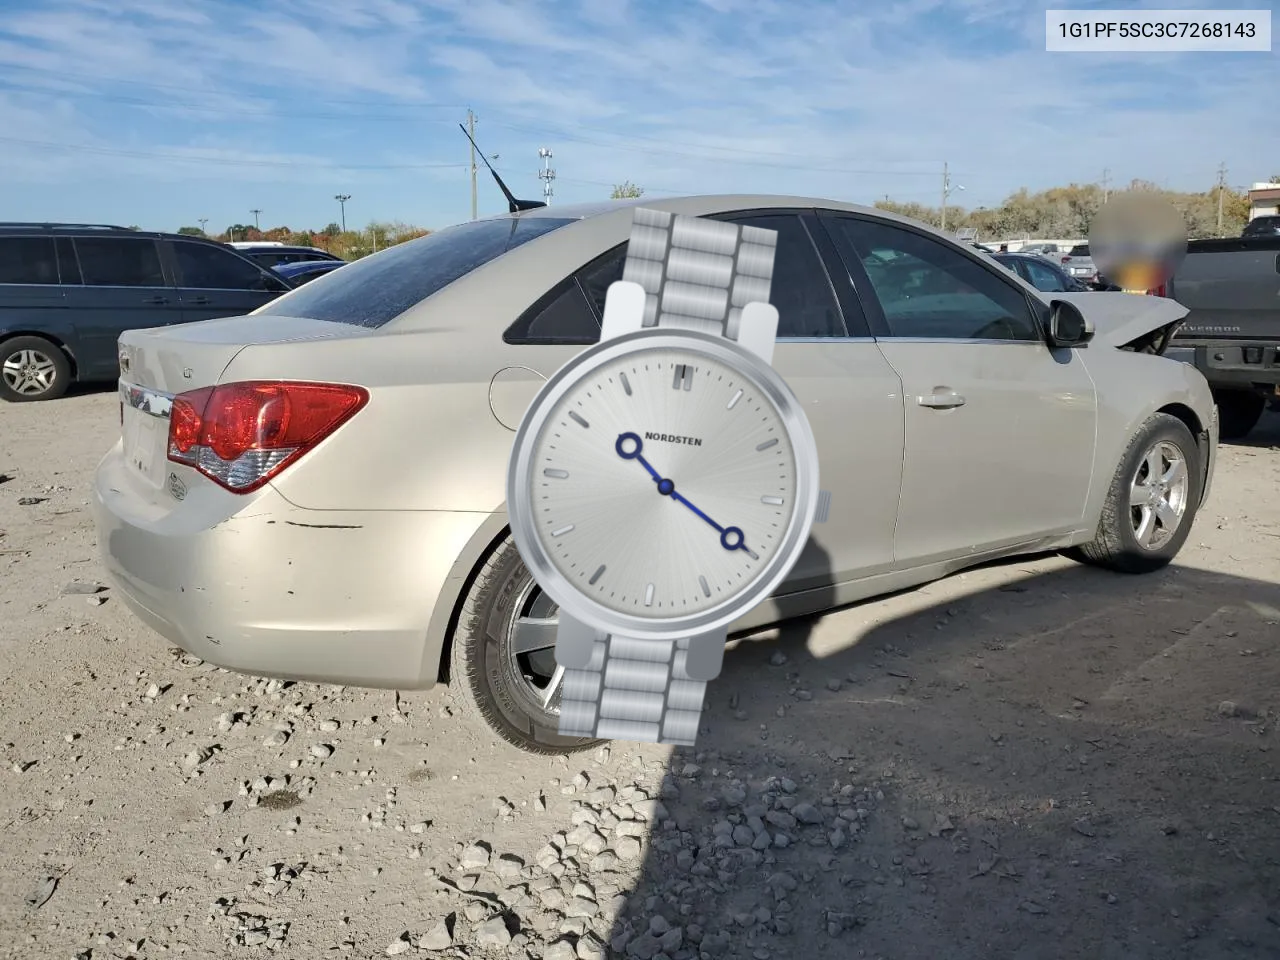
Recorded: h=10 m=20
